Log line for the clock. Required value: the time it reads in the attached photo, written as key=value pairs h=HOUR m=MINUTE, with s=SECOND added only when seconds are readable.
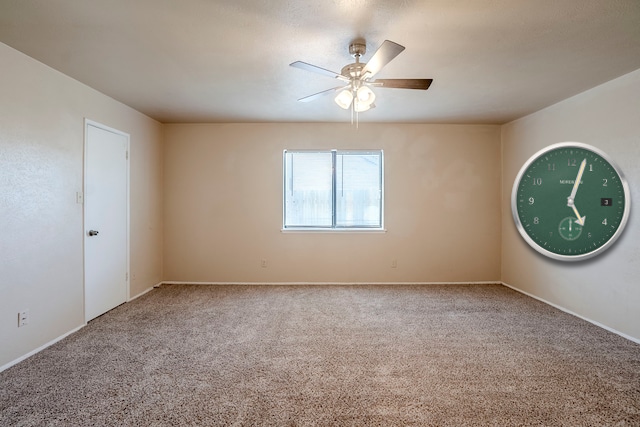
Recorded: h=5 m=3
